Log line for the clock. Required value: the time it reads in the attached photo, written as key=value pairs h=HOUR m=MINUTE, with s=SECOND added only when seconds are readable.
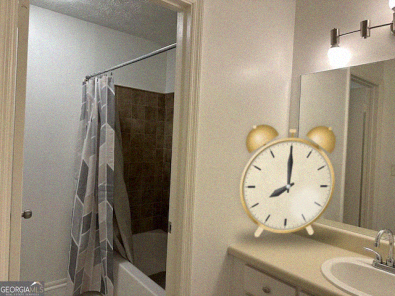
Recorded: h=8 m=0
